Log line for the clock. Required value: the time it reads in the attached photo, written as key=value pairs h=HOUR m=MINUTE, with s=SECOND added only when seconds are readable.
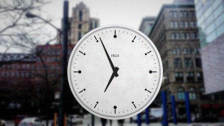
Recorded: h=6 m=56
